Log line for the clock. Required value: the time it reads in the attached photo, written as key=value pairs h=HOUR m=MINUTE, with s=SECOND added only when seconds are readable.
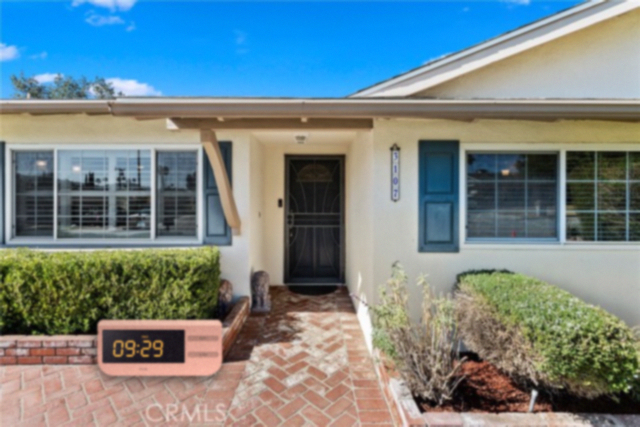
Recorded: h=9 m=29
